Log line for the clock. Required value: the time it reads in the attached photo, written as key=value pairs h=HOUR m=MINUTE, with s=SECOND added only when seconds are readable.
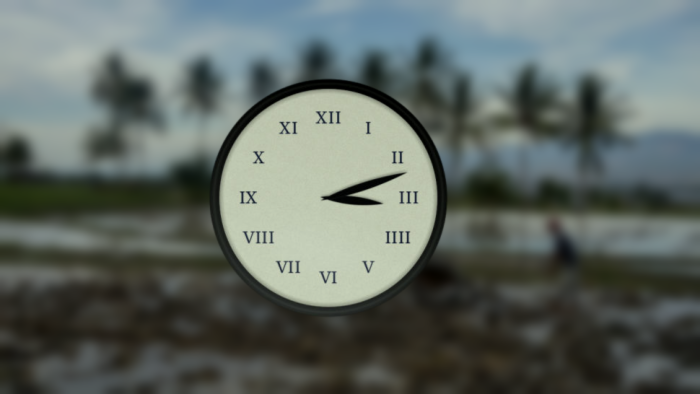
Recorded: h=3 m=12
